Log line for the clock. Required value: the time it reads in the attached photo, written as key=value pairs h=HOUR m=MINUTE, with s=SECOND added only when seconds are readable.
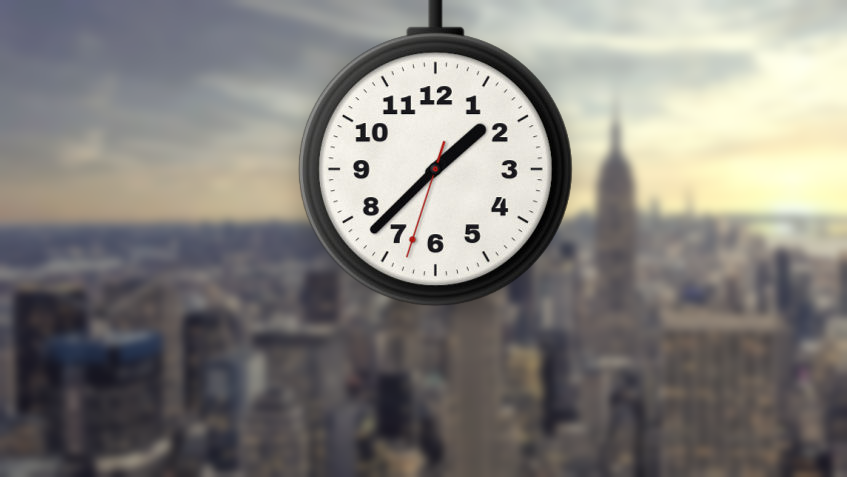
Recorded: h=1 m=37 s=33
